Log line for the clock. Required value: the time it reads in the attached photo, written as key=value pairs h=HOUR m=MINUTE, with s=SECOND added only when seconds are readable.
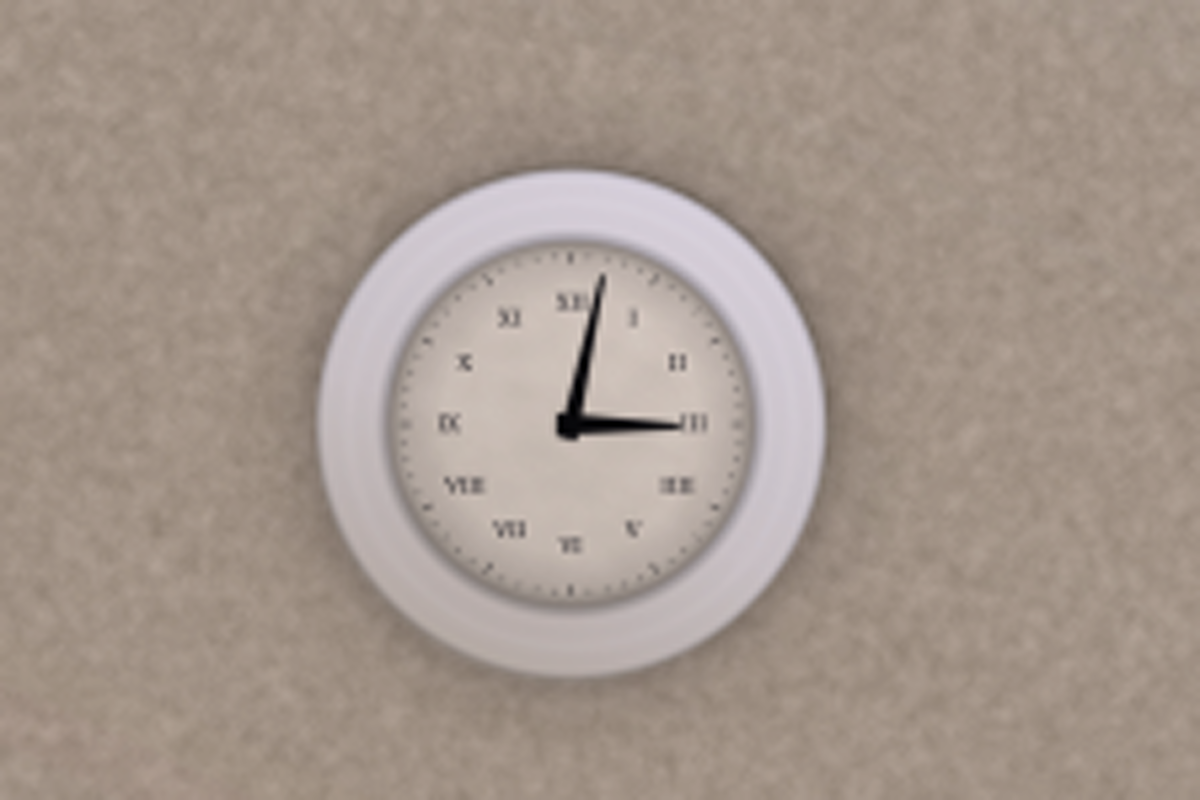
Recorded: h=3 m=2
